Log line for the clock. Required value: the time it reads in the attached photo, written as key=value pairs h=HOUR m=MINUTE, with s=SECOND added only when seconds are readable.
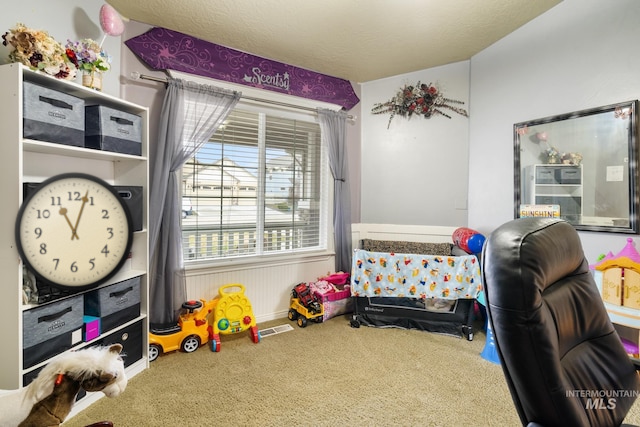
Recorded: h=11 m=3
